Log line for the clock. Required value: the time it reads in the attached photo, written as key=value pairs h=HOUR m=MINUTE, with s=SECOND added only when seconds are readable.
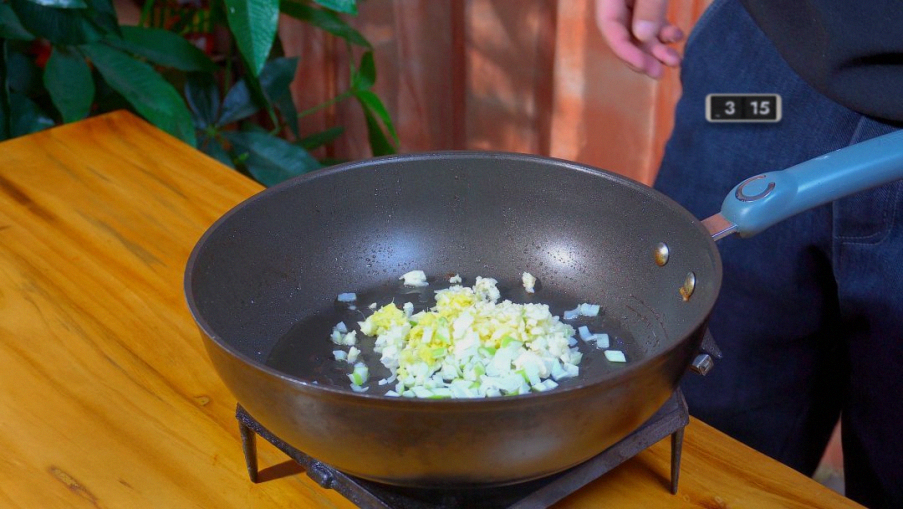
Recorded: h=3 m=15
